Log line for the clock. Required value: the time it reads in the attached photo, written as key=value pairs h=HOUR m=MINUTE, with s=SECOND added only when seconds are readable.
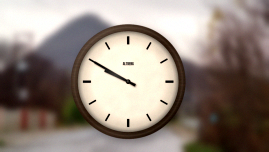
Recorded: h=9 m=50
